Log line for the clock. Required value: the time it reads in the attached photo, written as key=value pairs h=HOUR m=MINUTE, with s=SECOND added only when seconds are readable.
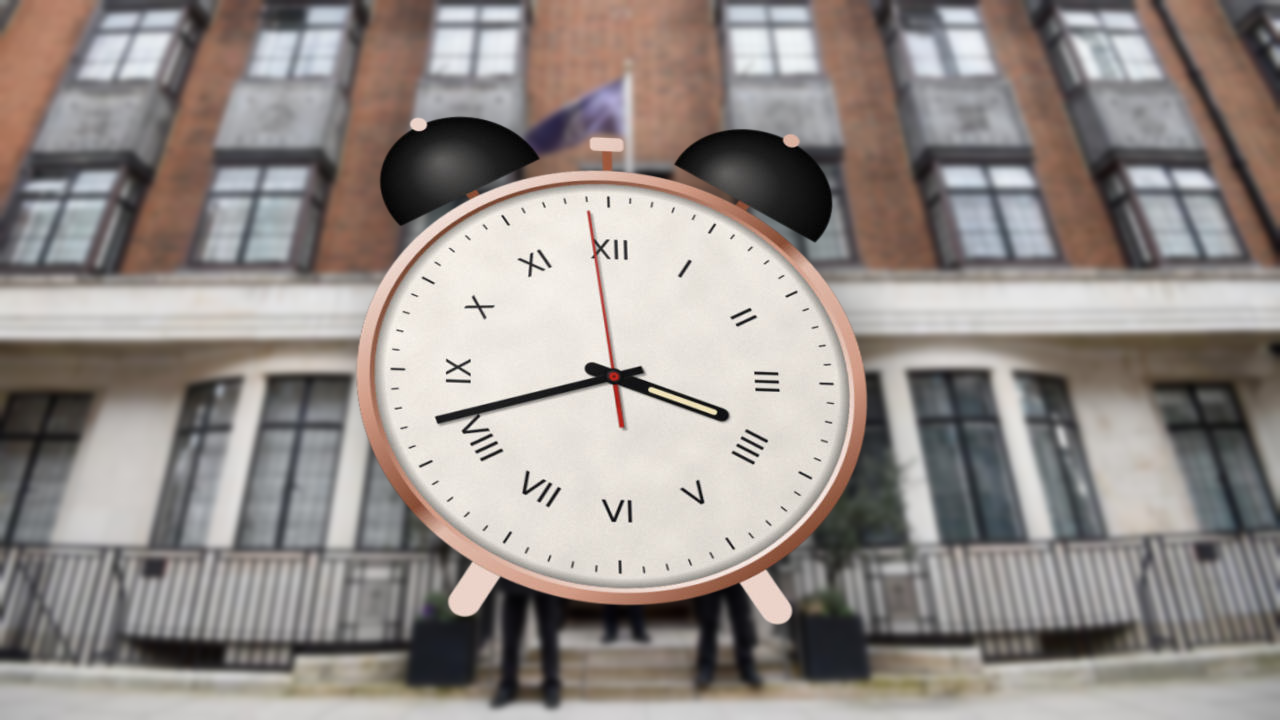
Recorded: h=3 m=41 s=59
